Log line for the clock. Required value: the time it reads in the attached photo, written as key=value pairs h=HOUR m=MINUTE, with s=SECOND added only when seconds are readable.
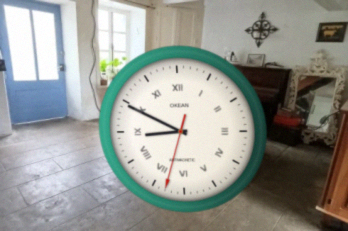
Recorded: h=8 m=49 s=33
